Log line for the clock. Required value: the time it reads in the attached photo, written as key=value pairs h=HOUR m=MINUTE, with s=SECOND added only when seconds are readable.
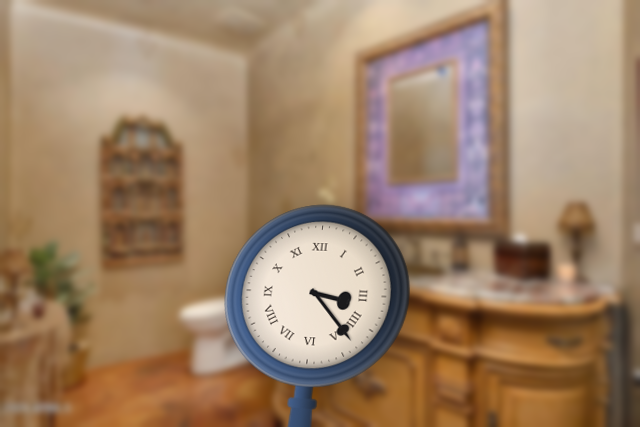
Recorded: h=3 m=23
